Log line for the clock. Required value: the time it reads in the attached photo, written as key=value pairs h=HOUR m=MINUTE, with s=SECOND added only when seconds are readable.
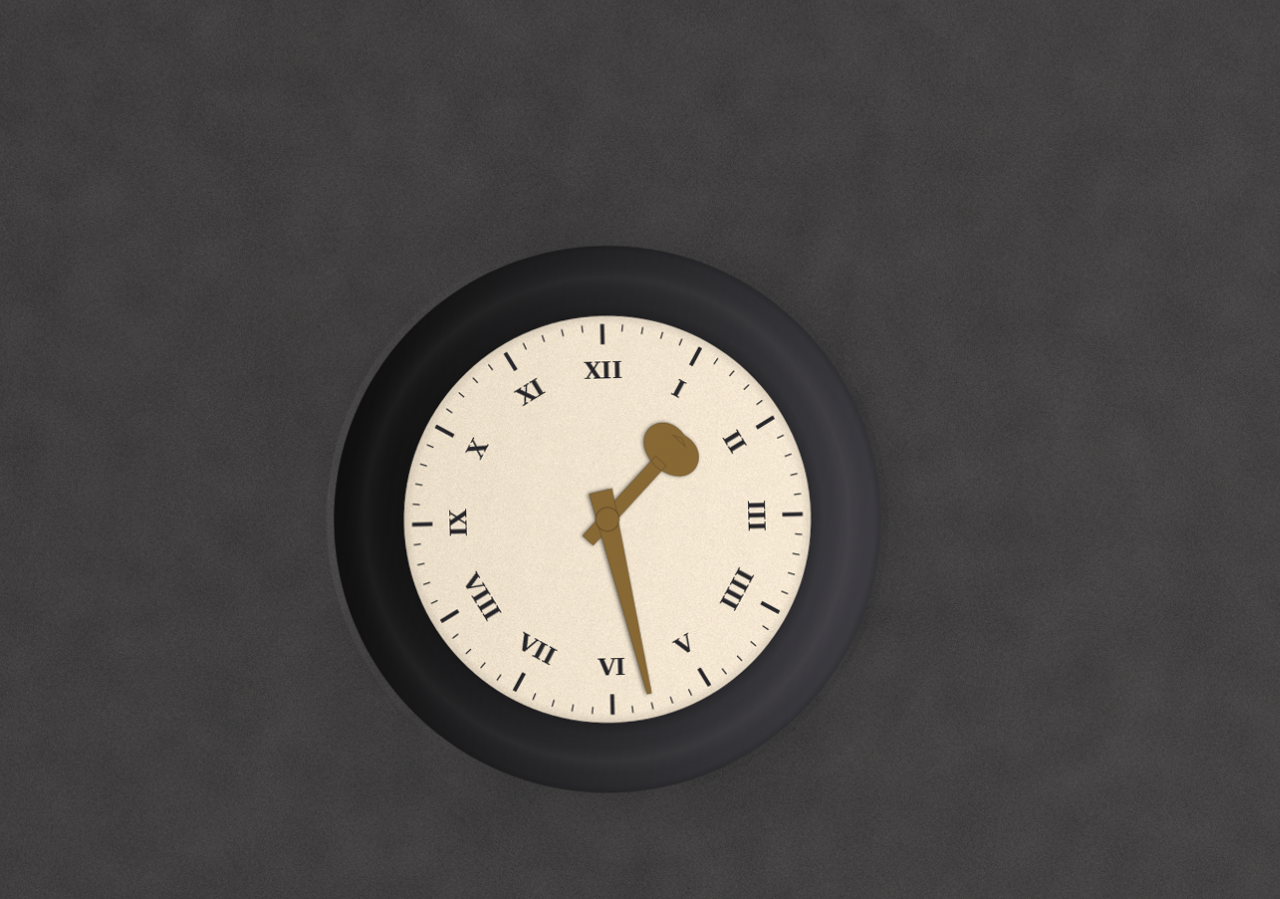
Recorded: h=1 m=28
